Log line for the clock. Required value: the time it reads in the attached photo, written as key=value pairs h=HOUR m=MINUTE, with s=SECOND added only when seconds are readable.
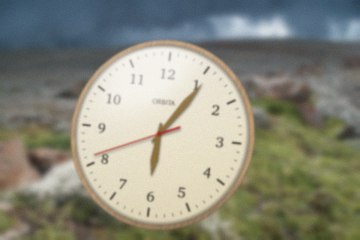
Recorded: h=6 m=5 s=41
